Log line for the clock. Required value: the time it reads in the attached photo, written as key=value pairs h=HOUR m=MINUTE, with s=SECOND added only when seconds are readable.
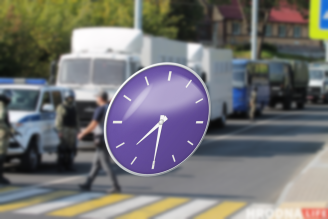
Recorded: h=7 m=30
